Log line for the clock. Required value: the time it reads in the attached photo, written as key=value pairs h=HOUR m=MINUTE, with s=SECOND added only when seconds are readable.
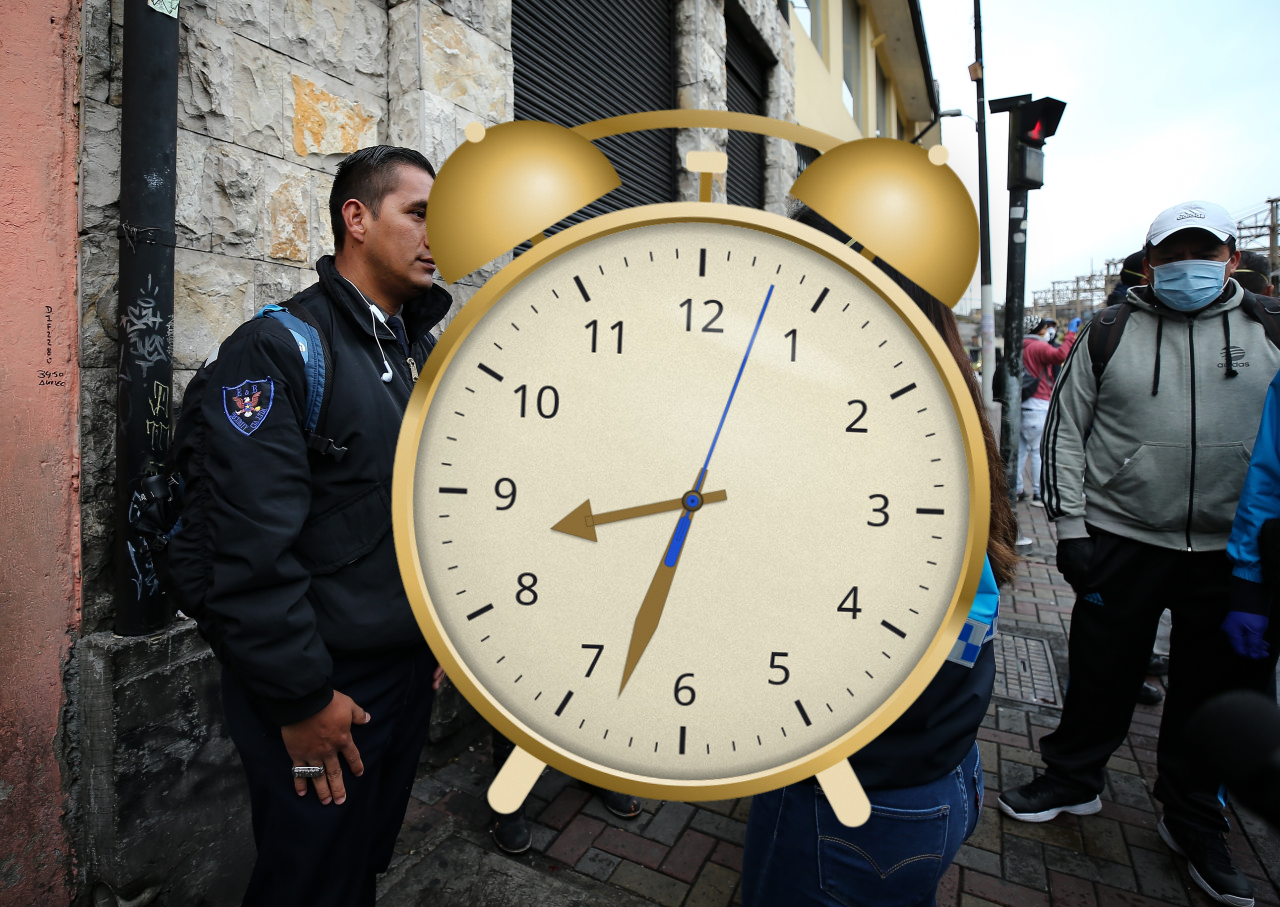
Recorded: h=8 m=33 s=3
